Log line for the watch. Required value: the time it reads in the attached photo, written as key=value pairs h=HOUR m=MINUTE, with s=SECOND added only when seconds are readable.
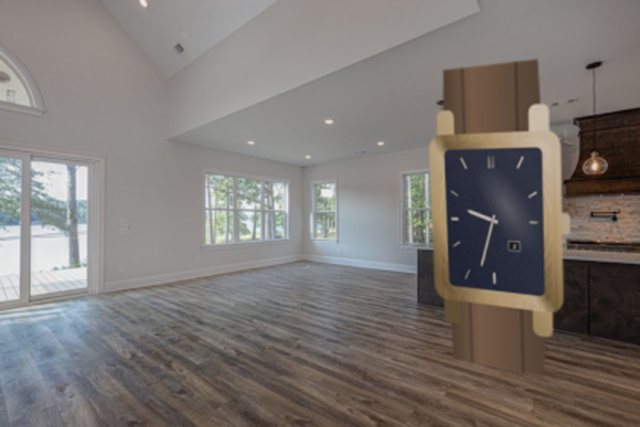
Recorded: h=9 m=33
